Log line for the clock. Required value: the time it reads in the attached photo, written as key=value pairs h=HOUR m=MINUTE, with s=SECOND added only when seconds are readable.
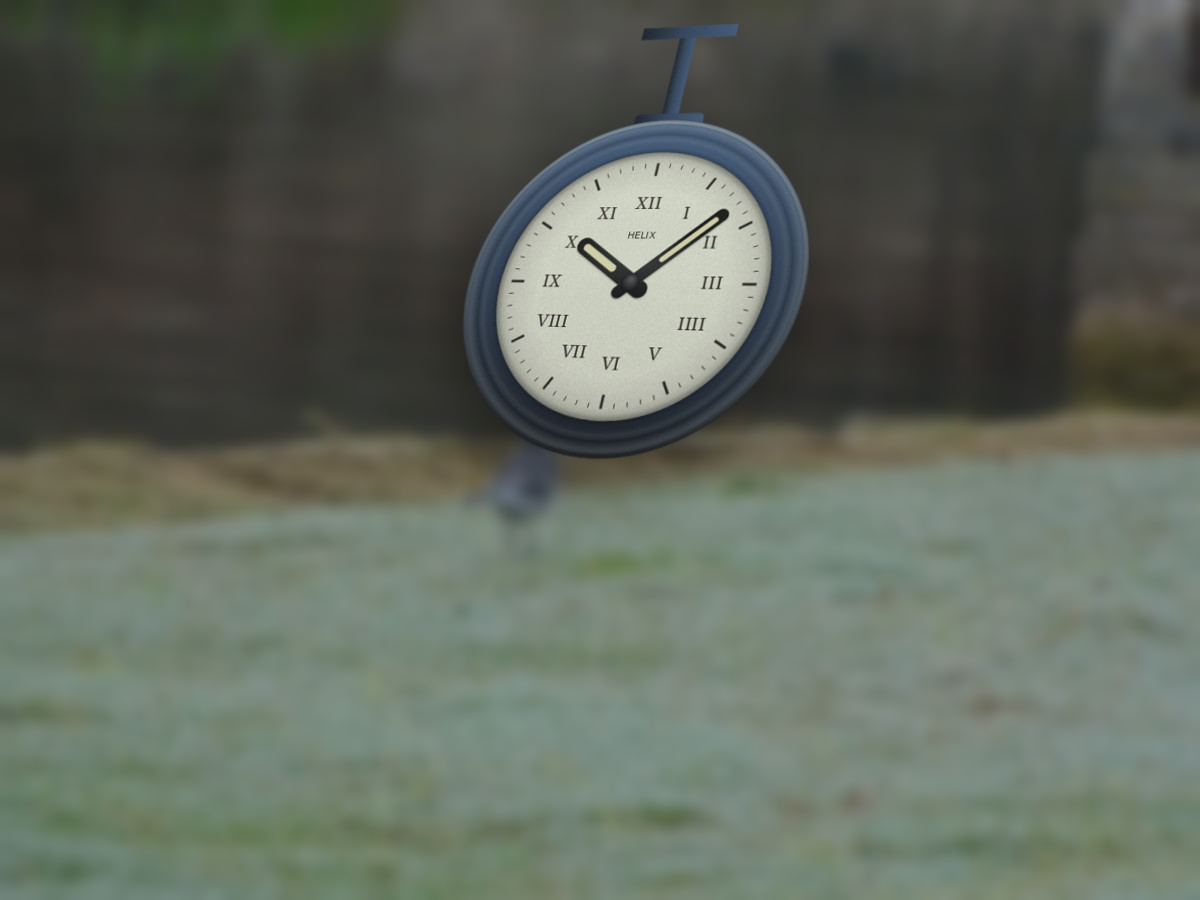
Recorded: h=10 m=8
